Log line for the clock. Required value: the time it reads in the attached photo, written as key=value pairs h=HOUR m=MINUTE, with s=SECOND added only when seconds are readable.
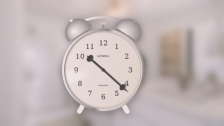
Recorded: h=10 m=22
